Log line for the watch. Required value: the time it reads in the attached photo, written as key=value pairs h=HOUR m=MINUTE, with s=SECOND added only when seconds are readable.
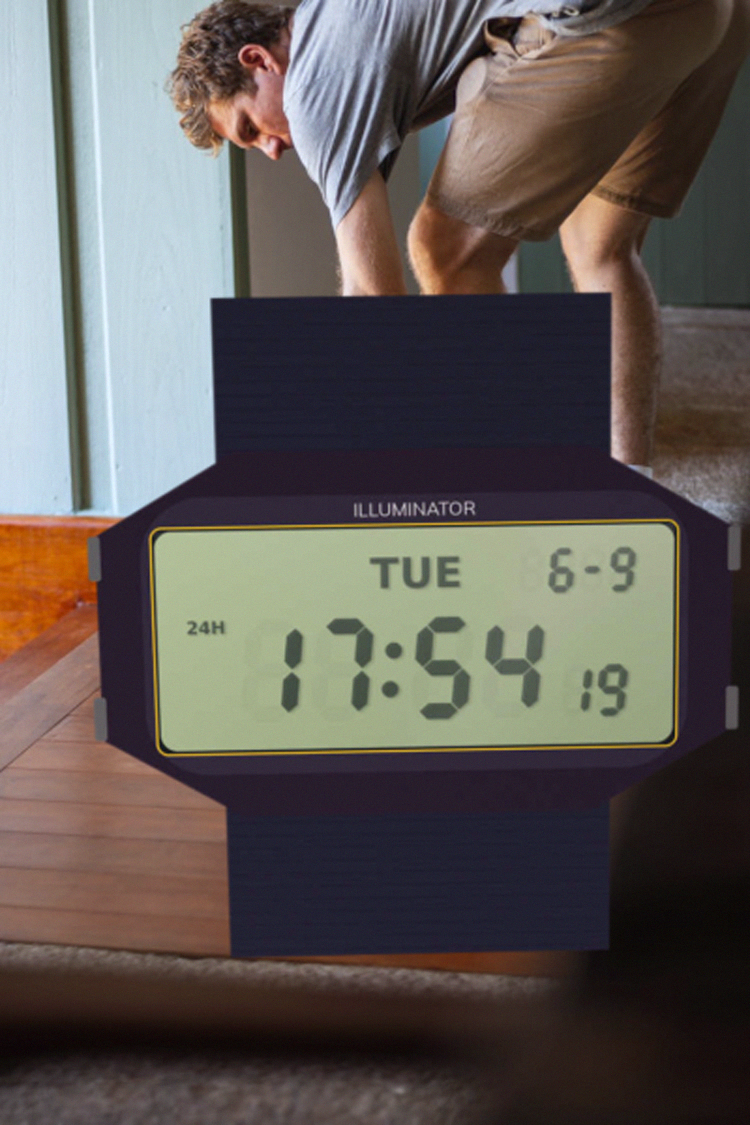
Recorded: h=17 m=54 s=19
